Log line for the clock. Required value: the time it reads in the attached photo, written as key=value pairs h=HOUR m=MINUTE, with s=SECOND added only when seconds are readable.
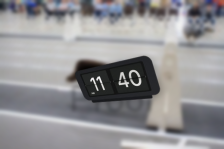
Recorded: h=11 m=40
